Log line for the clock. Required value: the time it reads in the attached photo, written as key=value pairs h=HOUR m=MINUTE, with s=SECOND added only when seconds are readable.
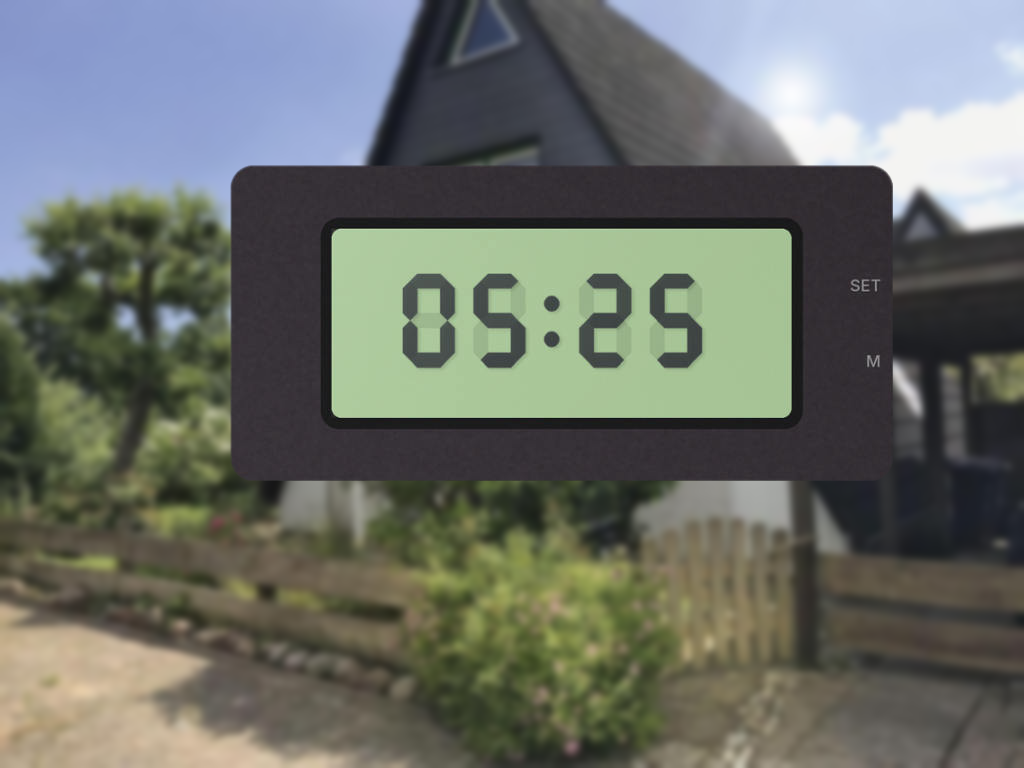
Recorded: h=5 m=25
